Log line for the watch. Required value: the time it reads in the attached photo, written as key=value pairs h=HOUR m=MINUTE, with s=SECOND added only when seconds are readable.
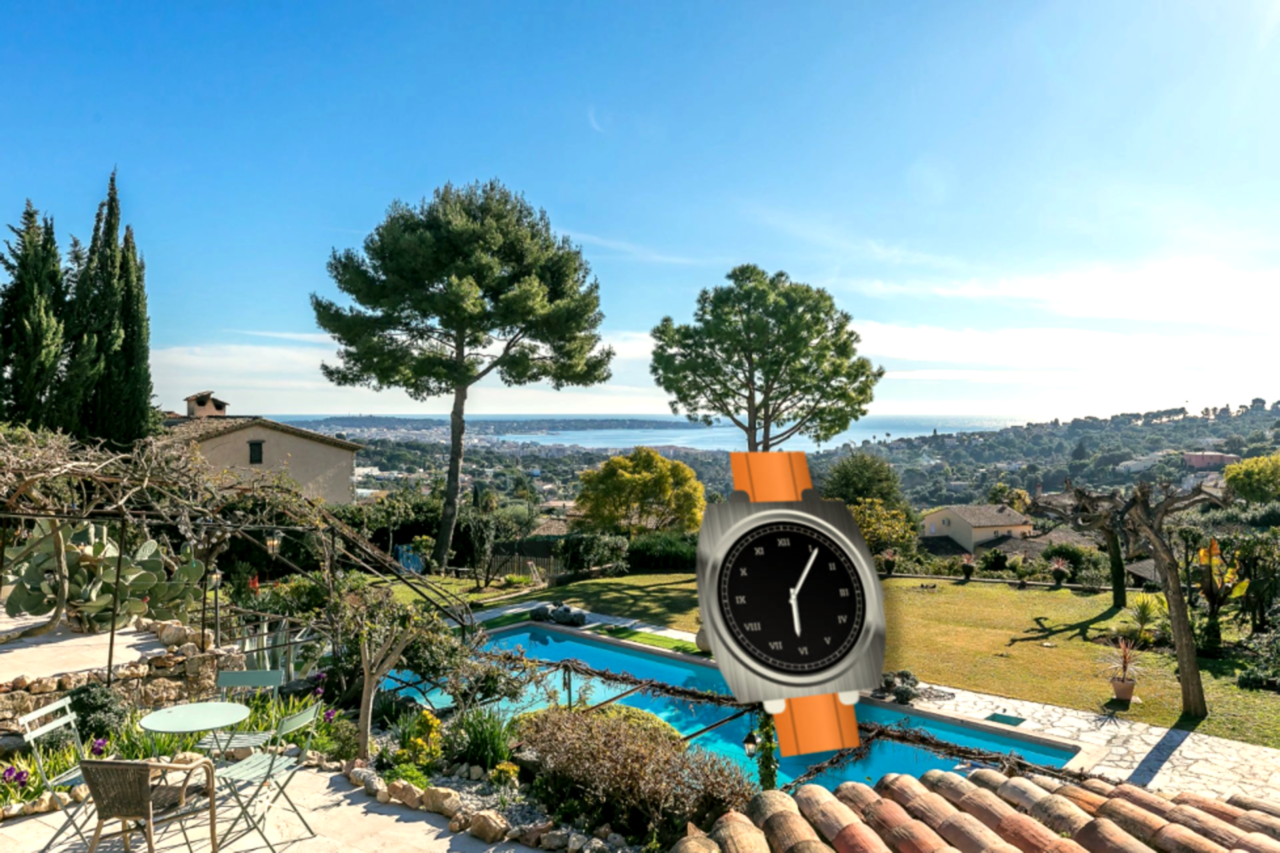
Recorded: h=6 m=6
